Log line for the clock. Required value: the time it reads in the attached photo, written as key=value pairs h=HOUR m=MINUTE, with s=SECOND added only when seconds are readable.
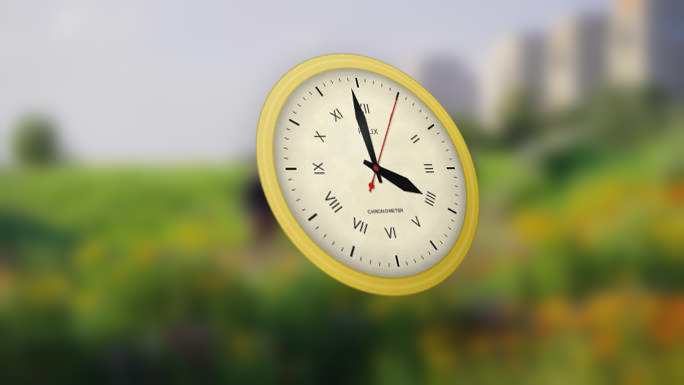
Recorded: h=3 m=59 s=5
